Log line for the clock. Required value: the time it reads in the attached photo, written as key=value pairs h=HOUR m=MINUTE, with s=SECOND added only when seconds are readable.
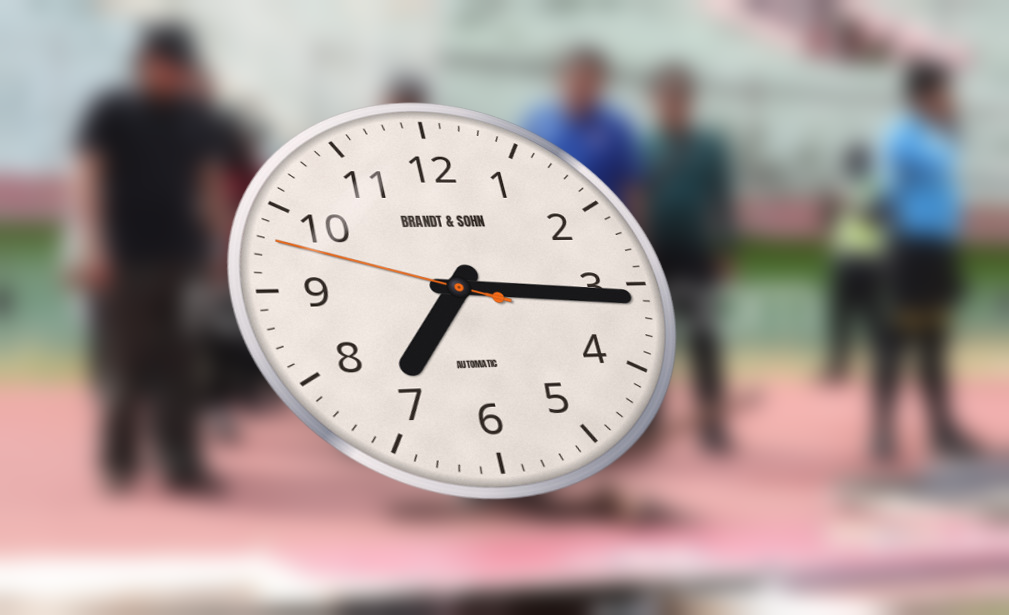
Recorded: h=7 m=15 s=48
